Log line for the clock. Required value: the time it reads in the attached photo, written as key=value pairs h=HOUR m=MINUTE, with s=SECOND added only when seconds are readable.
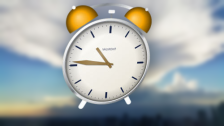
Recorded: h=10 m=46
